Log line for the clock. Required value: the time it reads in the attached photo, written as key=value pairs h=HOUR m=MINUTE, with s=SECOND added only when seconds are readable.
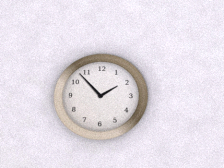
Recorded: h=1 m=53
